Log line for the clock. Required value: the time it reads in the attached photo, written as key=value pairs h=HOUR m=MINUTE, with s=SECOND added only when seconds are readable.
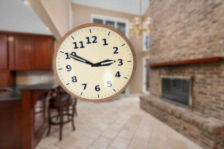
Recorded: h=2 m=50
